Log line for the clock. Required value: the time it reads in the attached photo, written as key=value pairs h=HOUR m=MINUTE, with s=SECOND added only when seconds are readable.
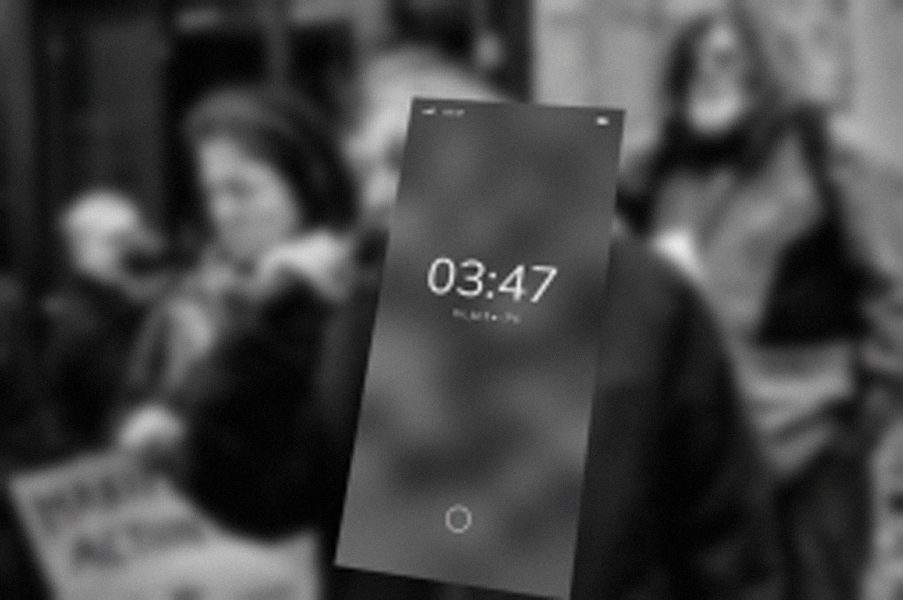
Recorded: h=3 m=47
